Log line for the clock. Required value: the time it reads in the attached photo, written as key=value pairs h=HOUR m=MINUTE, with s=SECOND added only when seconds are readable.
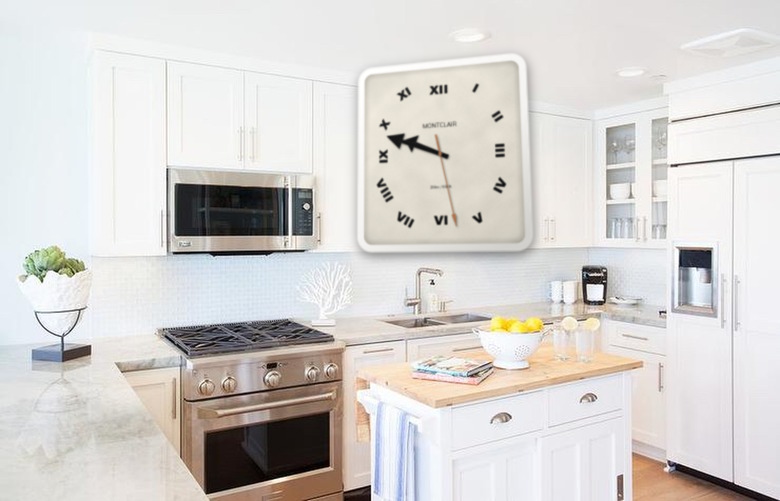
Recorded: h=9 m=48 s=28
